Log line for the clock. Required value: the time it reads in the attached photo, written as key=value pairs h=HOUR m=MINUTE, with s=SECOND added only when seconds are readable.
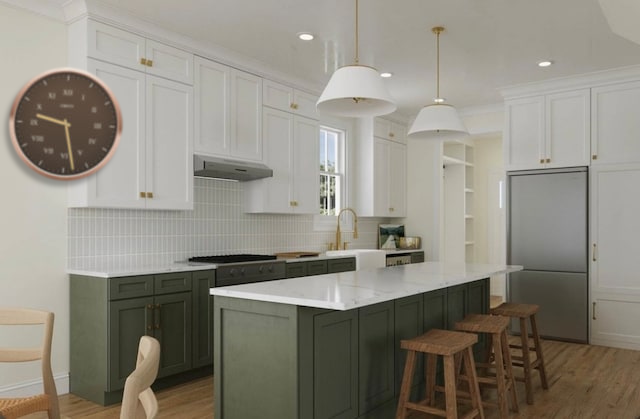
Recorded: h=9 m=28
